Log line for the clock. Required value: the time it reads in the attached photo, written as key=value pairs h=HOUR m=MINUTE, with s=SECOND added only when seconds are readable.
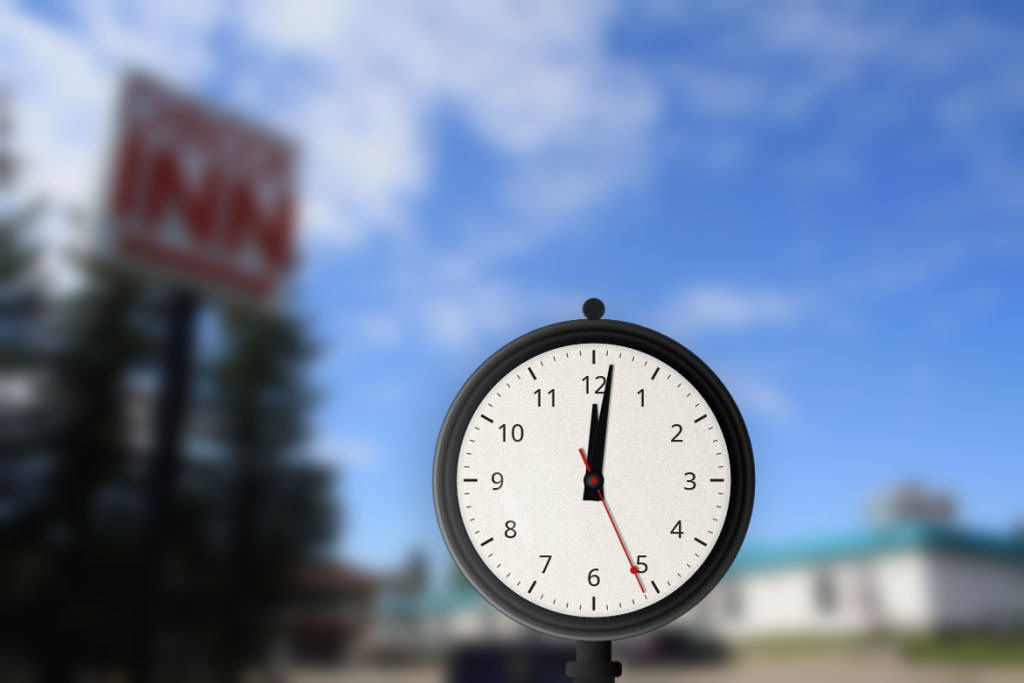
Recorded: h=12 m=1 s=26
